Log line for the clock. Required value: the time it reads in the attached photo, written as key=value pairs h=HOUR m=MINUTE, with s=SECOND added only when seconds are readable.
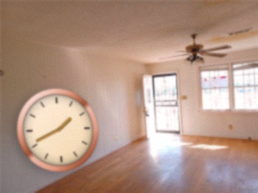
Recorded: h=1 m=41
